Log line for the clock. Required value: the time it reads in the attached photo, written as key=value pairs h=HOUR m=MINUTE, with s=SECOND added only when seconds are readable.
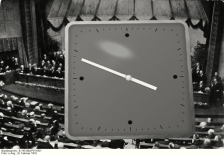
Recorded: h=3 m=49
